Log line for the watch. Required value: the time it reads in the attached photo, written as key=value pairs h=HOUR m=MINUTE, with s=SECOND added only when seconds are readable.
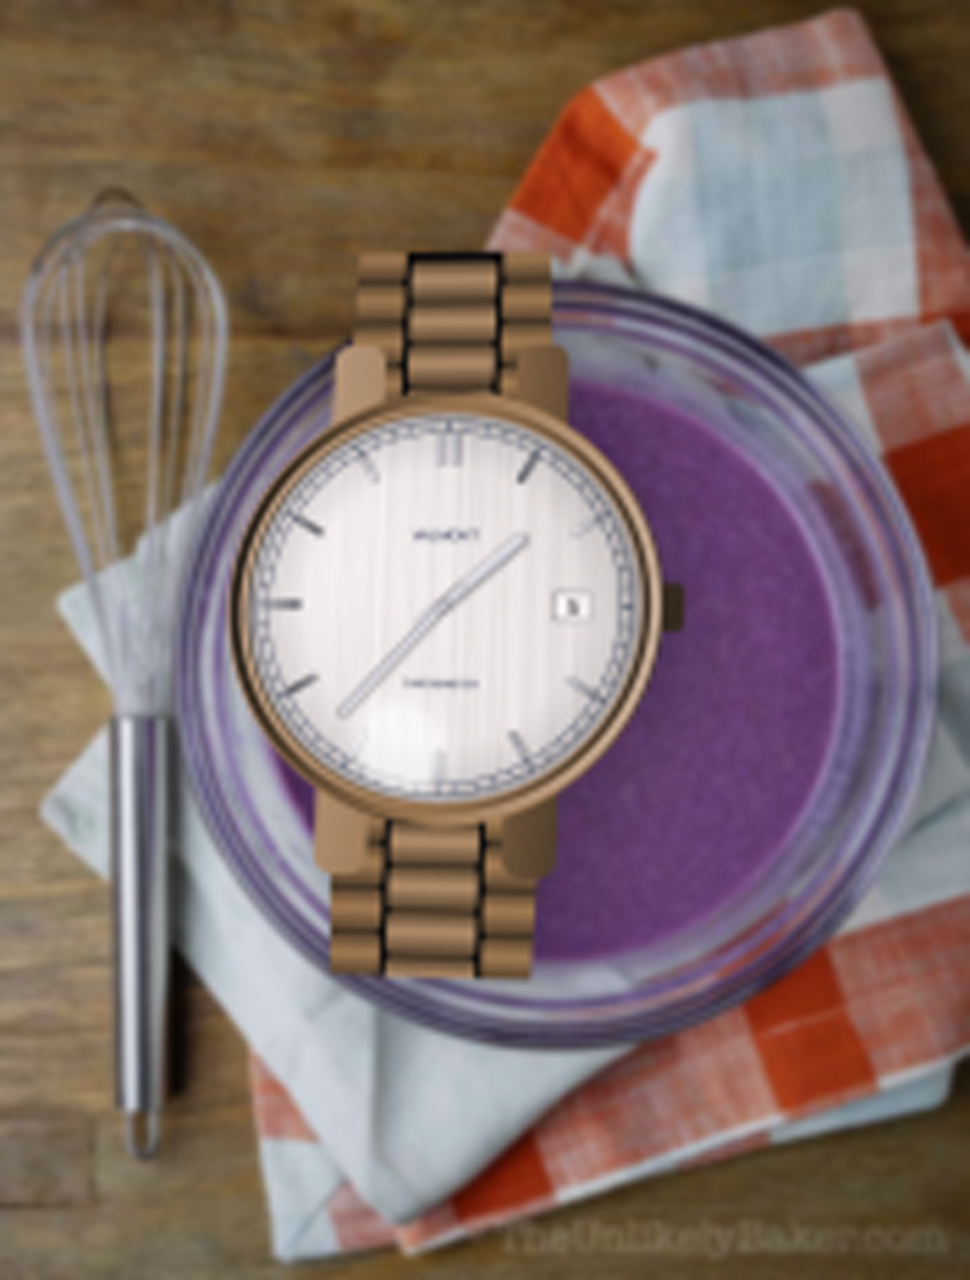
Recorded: h=1 m=37
